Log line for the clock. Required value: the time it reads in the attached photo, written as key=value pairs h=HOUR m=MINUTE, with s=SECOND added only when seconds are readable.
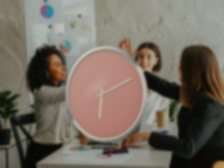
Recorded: h=6 m=11
